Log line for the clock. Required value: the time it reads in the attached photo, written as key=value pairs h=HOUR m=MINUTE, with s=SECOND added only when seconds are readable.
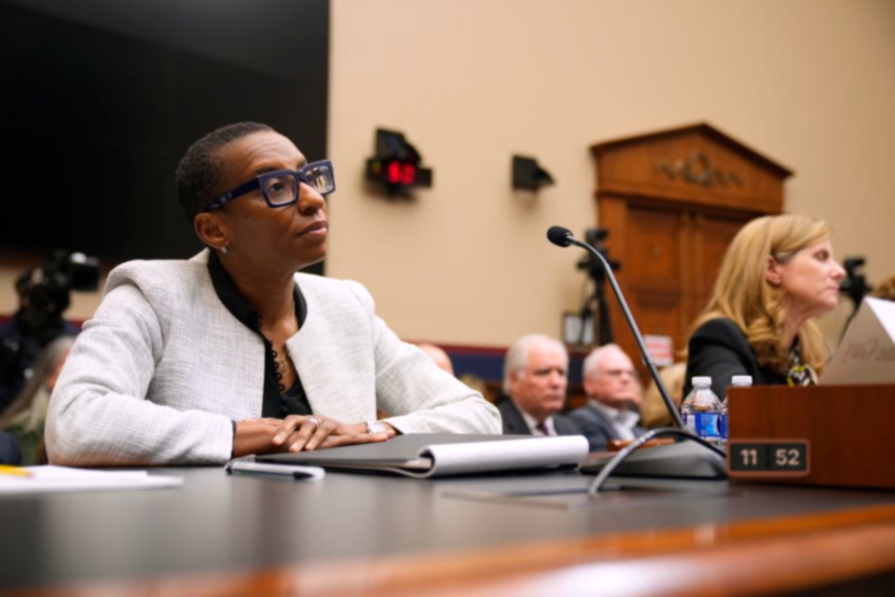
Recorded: h=11 m=52
